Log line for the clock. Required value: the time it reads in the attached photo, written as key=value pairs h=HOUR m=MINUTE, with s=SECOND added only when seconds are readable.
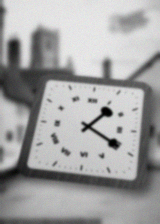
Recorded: h=1 m=20
